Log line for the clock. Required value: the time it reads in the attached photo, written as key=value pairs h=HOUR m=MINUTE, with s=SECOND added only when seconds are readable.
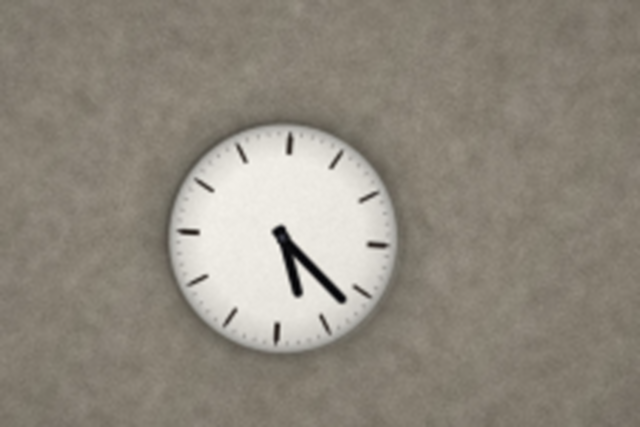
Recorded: h=5 m=22
